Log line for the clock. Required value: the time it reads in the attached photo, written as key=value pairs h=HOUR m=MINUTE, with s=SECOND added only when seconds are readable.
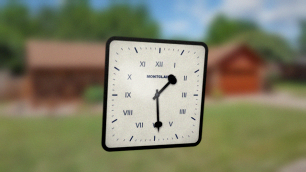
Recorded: h=1 m=29
